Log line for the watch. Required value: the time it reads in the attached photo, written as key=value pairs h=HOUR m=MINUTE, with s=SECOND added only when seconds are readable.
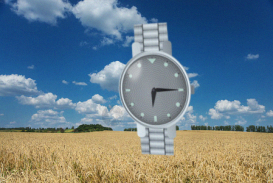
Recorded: h=6 m=15
